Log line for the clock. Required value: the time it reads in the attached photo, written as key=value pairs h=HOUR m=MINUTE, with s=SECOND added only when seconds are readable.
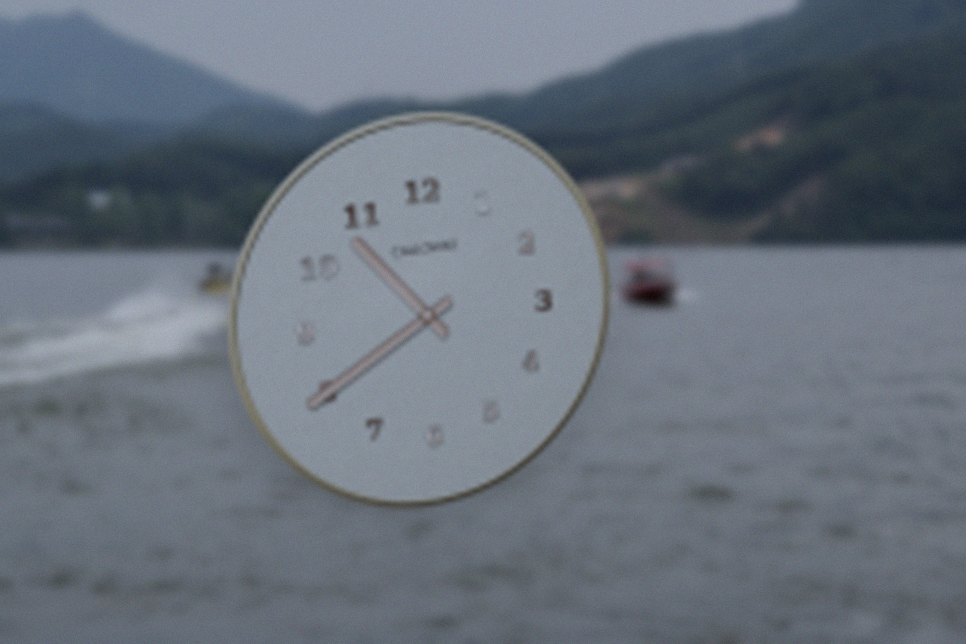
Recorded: h=10 m=40
